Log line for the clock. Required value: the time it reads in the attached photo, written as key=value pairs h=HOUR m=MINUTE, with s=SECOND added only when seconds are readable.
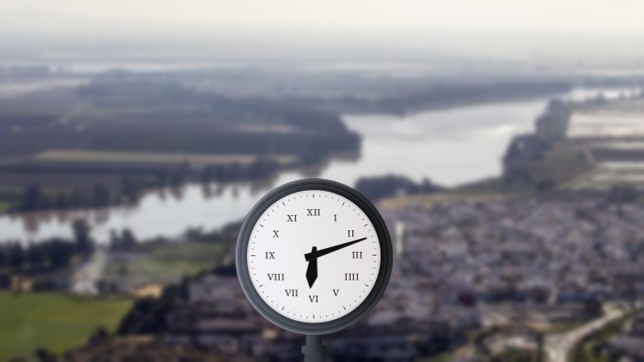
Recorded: h=6 m=12
